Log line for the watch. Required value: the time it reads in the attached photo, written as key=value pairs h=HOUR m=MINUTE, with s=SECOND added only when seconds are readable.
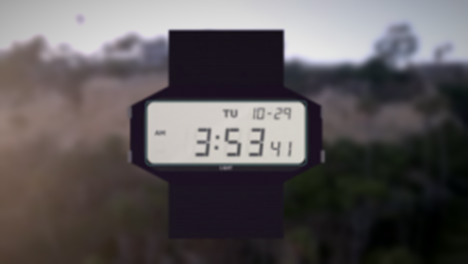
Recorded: h=3 m=53 s=41
